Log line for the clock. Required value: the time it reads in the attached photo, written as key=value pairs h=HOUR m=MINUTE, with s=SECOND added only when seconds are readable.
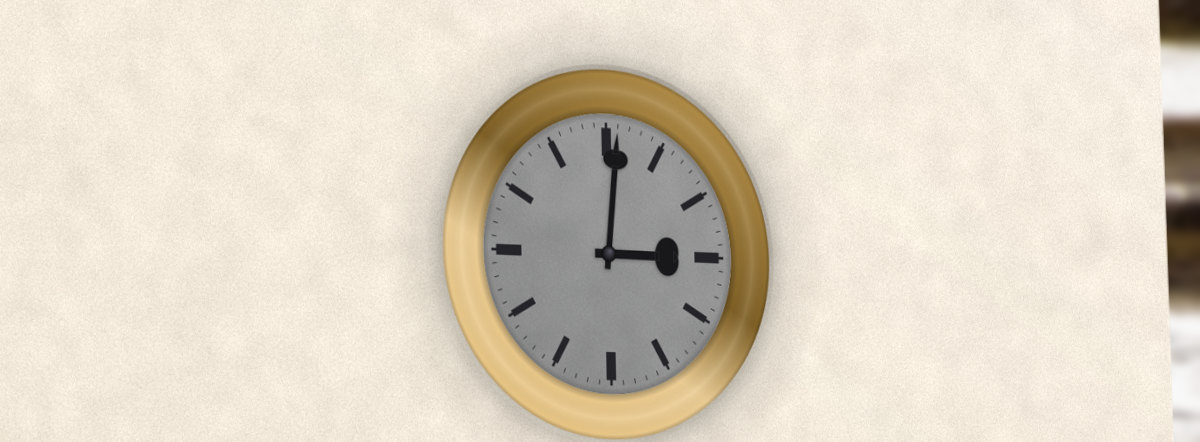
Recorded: h=3 m=1
